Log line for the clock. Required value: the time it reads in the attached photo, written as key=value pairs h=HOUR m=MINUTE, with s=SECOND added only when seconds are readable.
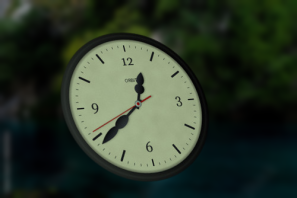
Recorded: h=12 m=38 s=41
